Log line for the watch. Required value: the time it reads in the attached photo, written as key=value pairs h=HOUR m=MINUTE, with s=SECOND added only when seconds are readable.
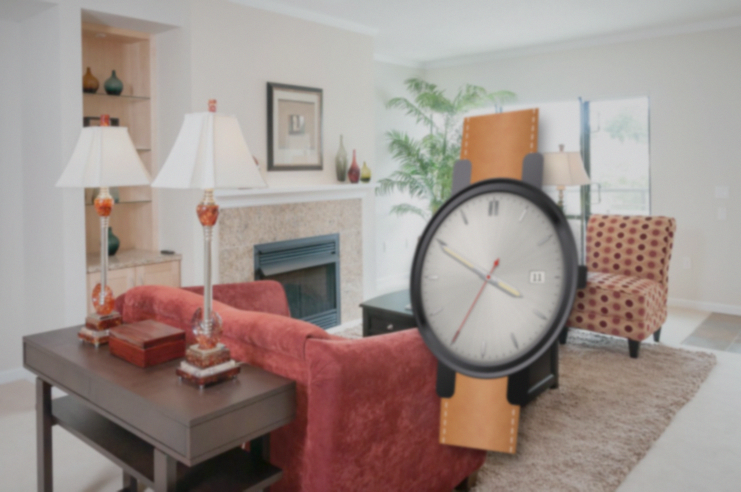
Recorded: h=3 m=49 s=35
